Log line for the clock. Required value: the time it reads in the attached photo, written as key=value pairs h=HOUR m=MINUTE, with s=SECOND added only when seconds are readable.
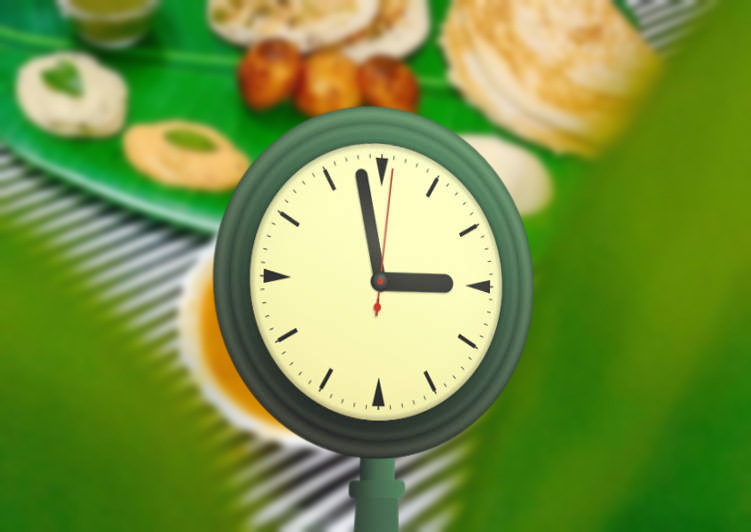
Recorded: h=2 m=58 s=1
